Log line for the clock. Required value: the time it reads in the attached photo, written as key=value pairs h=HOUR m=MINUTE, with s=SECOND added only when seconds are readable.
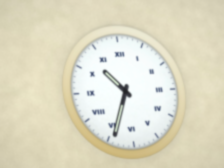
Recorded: h=10 m=34
